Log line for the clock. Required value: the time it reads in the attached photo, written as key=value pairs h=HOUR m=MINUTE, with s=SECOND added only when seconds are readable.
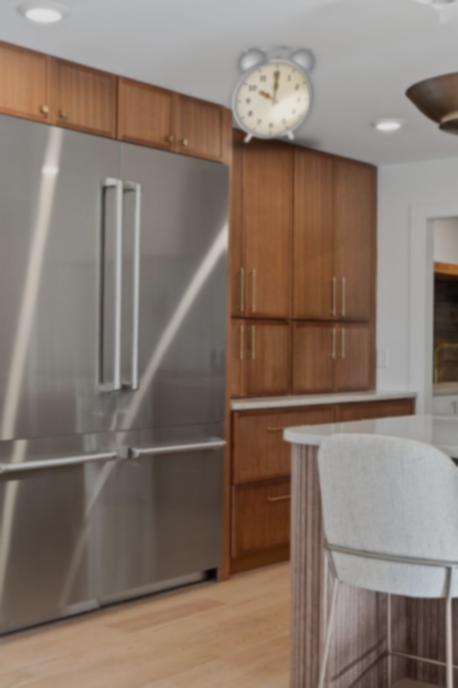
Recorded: h=10 m=0
